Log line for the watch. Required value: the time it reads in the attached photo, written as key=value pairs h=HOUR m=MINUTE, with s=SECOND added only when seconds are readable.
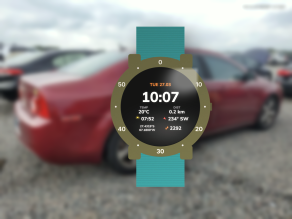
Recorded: h=10 m=7
